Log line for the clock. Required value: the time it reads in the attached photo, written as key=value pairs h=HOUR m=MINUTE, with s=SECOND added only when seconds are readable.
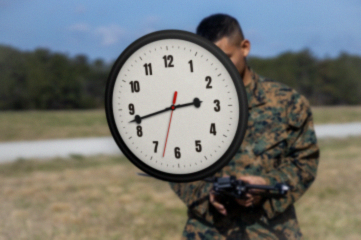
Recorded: h=2 m=42 s=33
